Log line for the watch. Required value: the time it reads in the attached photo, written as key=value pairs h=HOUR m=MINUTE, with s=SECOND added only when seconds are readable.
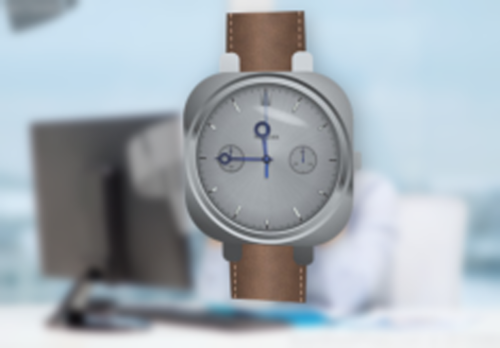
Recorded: h=11 m=45
